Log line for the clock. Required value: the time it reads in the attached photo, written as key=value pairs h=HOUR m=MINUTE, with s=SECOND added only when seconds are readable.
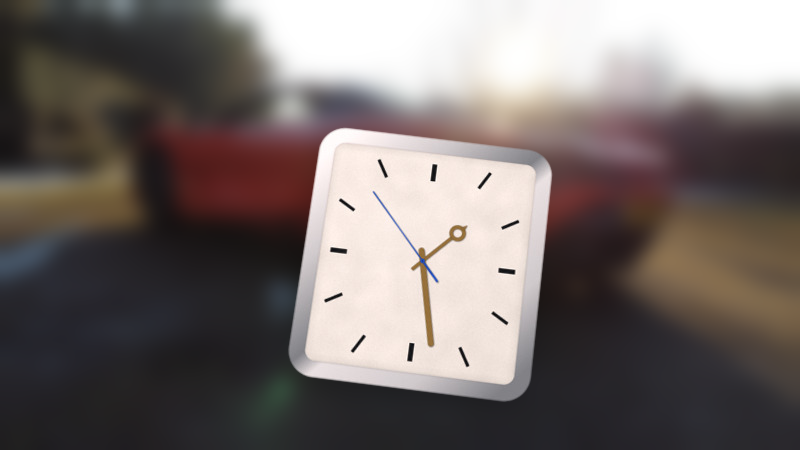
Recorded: h=1 m=27 s=53
